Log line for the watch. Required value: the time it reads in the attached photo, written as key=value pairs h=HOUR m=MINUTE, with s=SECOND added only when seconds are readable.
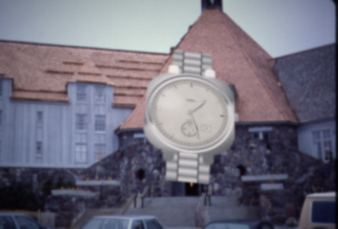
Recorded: h=1 m=27
